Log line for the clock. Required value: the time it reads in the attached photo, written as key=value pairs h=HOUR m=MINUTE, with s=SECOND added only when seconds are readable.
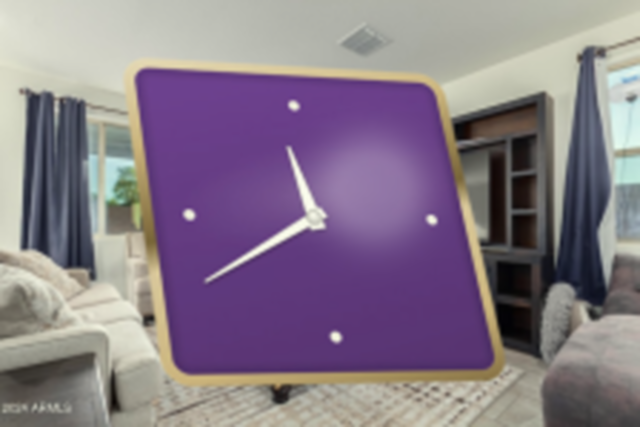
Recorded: h=11 m=40
